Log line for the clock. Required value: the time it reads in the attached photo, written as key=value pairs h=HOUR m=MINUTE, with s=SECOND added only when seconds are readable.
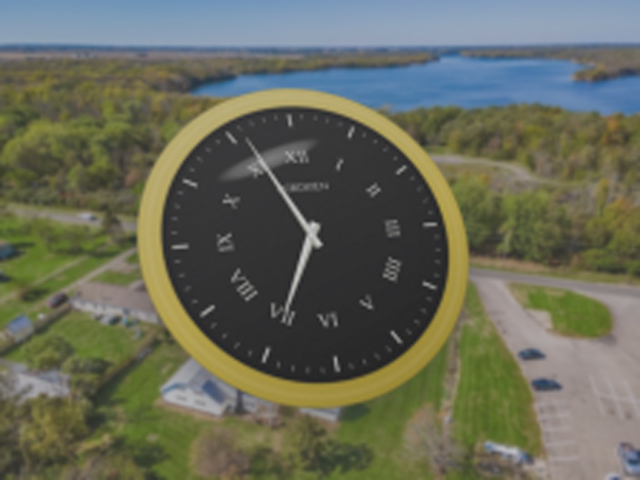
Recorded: h=6 m=56
